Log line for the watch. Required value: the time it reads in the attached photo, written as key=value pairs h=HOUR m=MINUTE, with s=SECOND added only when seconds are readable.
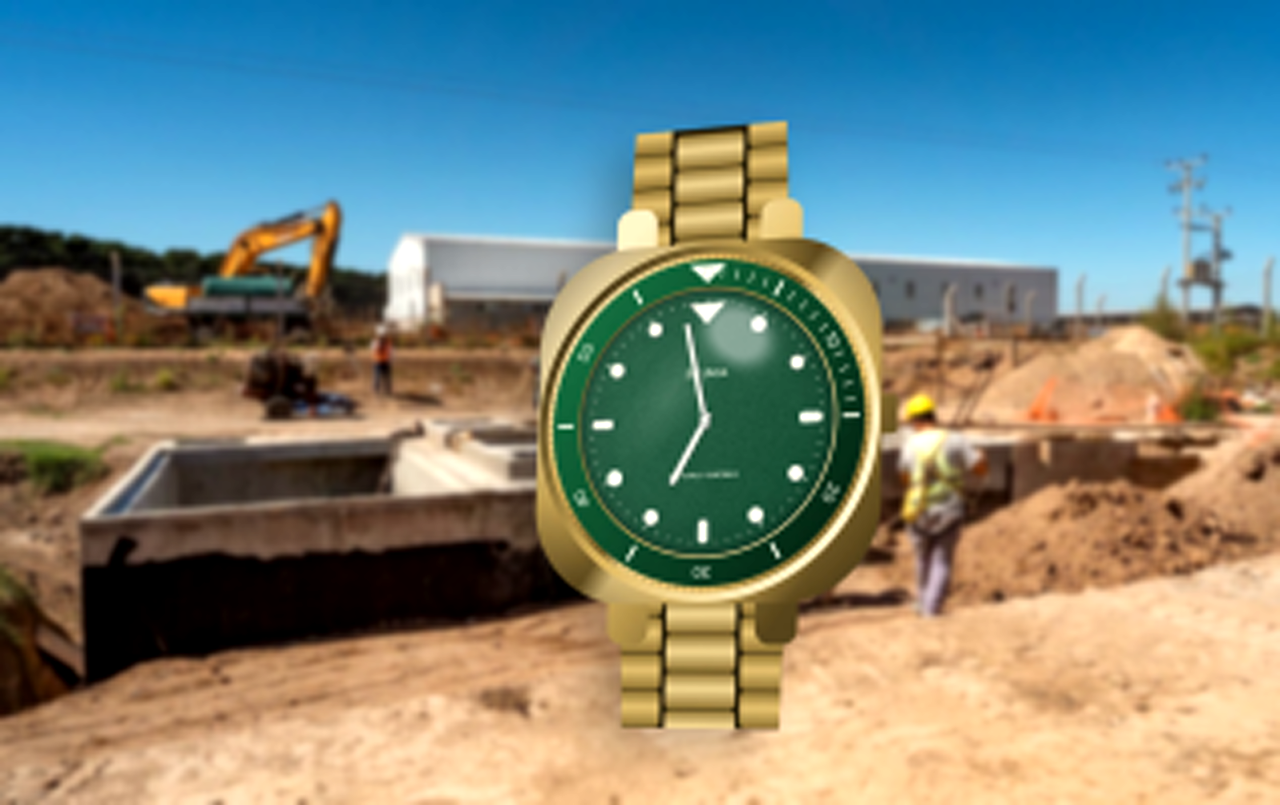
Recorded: h=6 m=58
